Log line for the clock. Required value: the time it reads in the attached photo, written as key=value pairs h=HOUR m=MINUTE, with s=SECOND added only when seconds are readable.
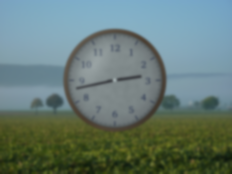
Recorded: h=2 m=43
